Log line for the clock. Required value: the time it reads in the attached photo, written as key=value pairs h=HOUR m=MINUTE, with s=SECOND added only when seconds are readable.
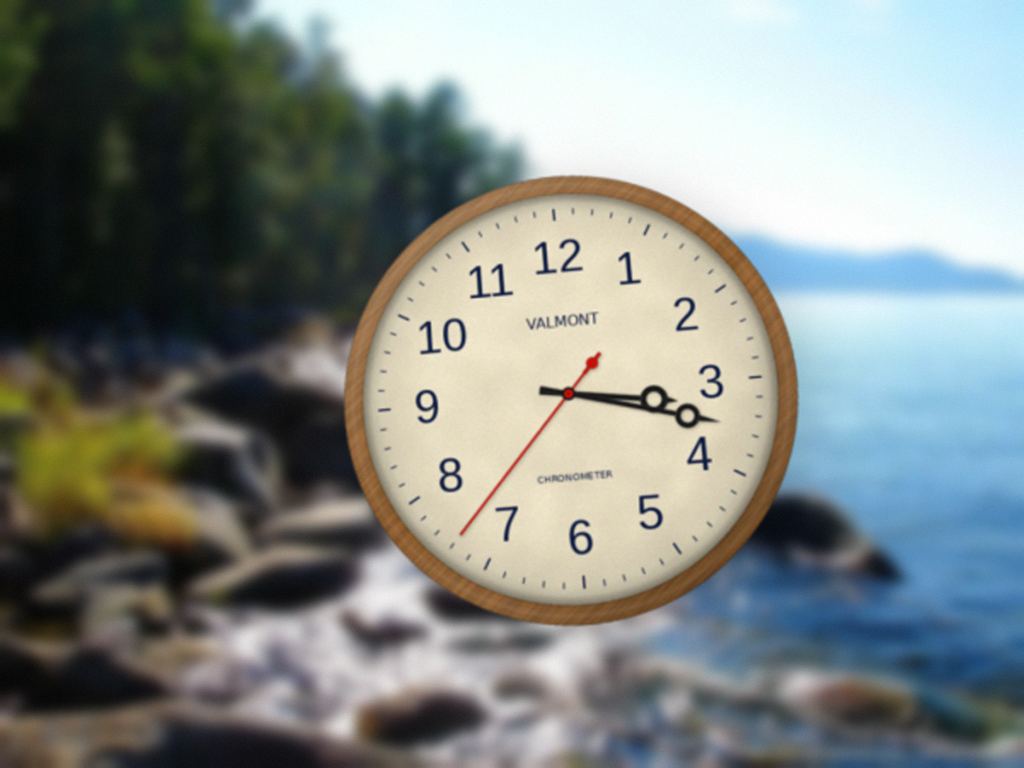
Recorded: h=3 m=17 s=37
